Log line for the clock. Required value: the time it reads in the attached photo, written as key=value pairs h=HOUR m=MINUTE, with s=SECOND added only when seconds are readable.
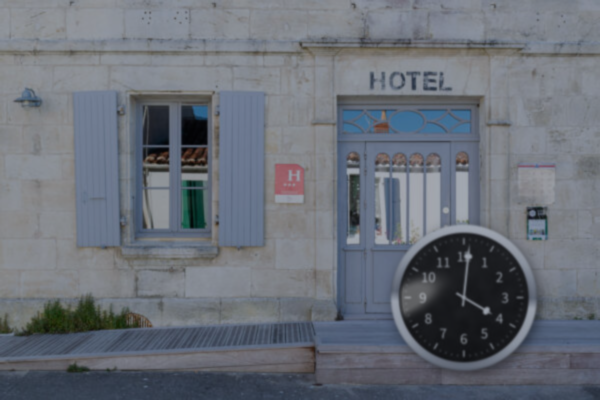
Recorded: h=4 m=1
